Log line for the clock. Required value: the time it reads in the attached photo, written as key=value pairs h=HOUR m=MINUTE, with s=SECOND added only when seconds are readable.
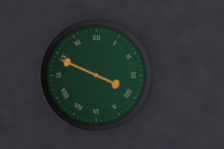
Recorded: h=3 m=49
